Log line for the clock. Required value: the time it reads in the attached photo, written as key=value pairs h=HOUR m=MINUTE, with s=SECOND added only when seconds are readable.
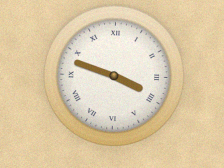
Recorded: h=3 m=48
